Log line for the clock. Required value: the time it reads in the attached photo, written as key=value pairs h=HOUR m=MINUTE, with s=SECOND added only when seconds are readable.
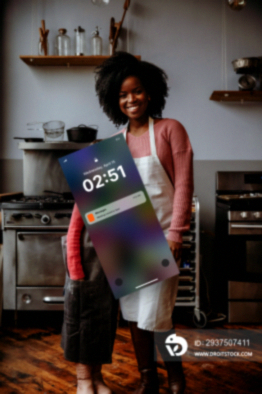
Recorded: h=2 m=51
